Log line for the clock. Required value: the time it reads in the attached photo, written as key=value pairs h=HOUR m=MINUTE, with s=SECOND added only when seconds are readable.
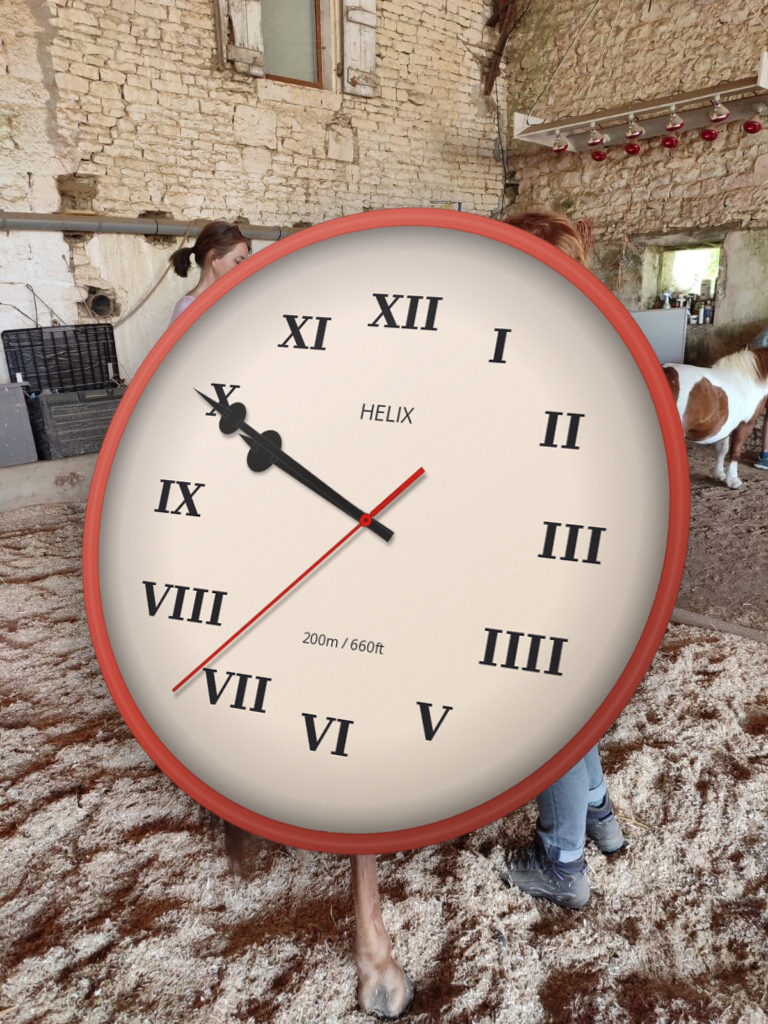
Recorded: h=9 m=49 s=37
